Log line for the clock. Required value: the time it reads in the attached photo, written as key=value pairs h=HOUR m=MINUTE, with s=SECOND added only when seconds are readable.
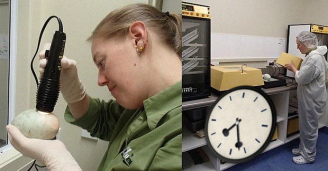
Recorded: h=7 m=27
